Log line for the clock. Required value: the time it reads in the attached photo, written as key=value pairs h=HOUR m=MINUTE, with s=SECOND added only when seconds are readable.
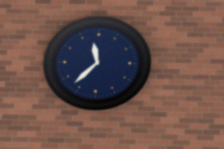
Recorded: h=11 m=37
